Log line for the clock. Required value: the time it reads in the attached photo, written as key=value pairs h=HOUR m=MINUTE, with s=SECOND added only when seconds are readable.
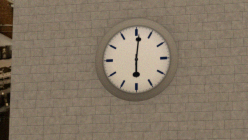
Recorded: h=6 m=1
